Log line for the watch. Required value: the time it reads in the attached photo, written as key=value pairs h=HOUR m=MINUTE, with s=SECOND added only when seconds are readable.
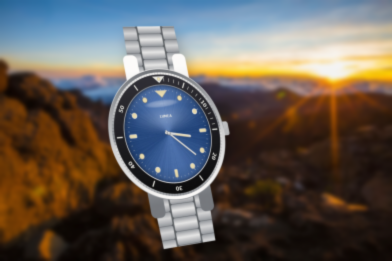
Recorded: h=3 m=22
